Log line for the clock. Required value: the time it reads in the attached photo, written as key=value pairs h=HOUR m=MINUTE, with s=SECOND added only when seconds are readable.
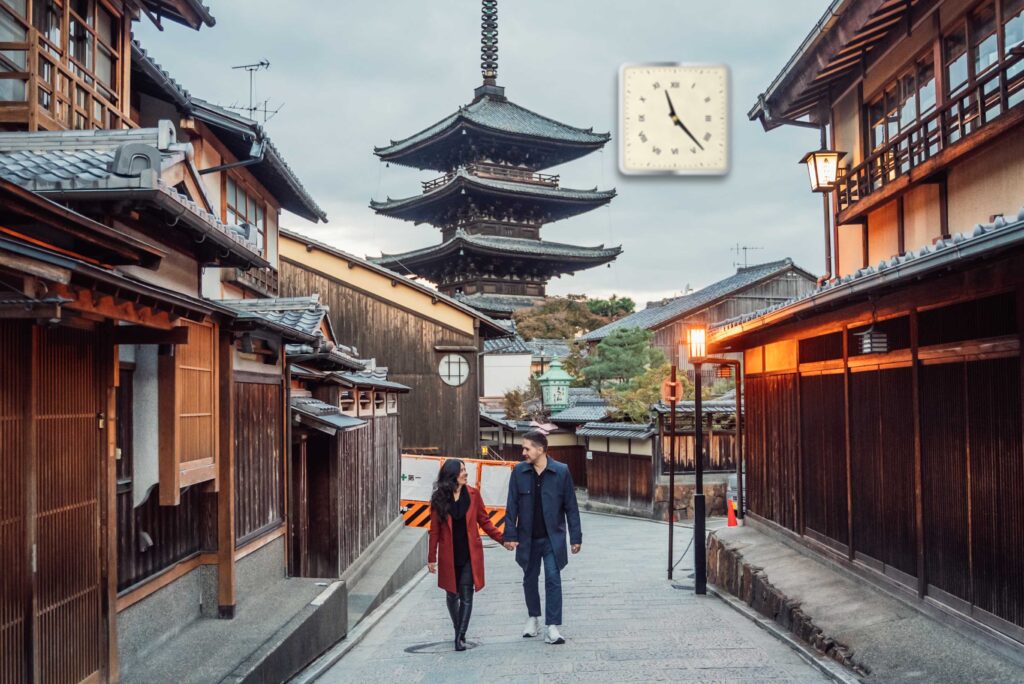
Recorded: h=11 m=23
